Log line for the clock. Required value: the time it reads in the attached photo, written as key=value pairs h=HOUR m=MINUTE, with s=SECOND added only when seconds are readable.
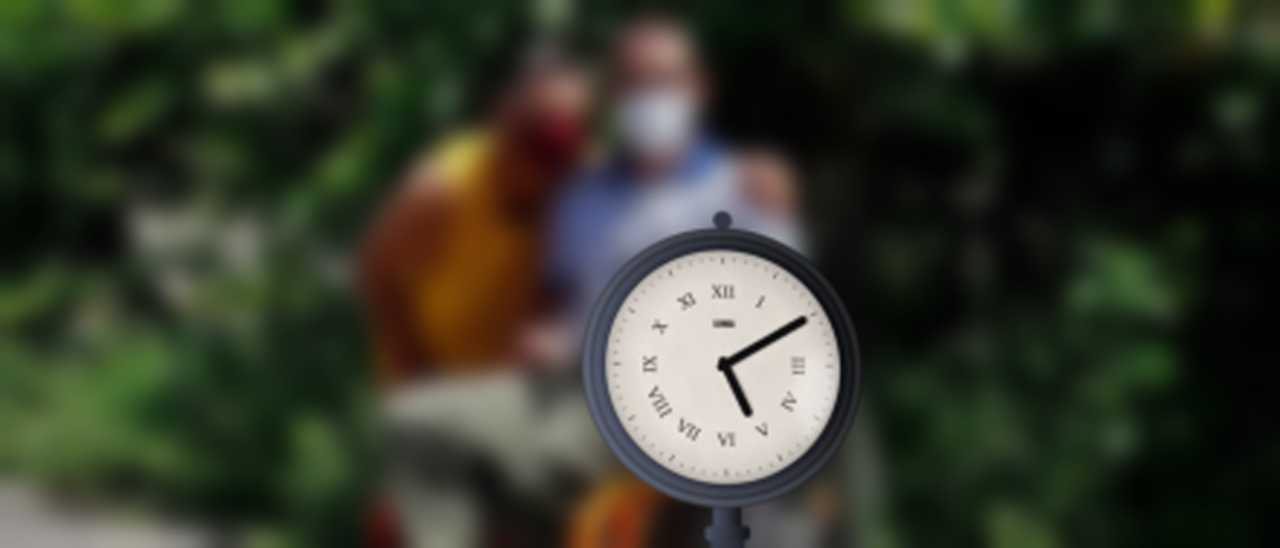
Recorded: h=5 m=10
